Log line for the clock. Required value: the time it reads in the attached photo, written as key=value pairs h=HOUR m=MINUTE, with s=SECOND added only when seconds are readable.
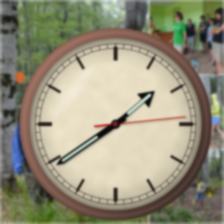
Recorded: h=1 m=39 s=14
